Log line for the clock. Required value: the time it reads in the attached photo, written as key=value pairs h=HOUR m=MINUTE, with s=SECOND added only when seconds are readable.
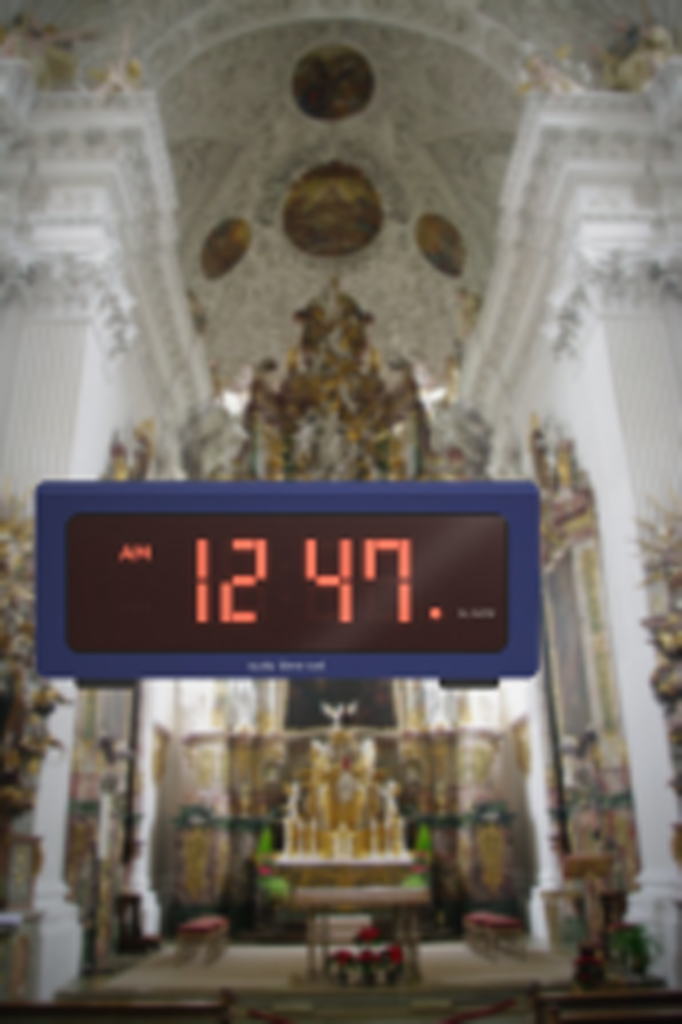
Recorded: h=12 m=47
